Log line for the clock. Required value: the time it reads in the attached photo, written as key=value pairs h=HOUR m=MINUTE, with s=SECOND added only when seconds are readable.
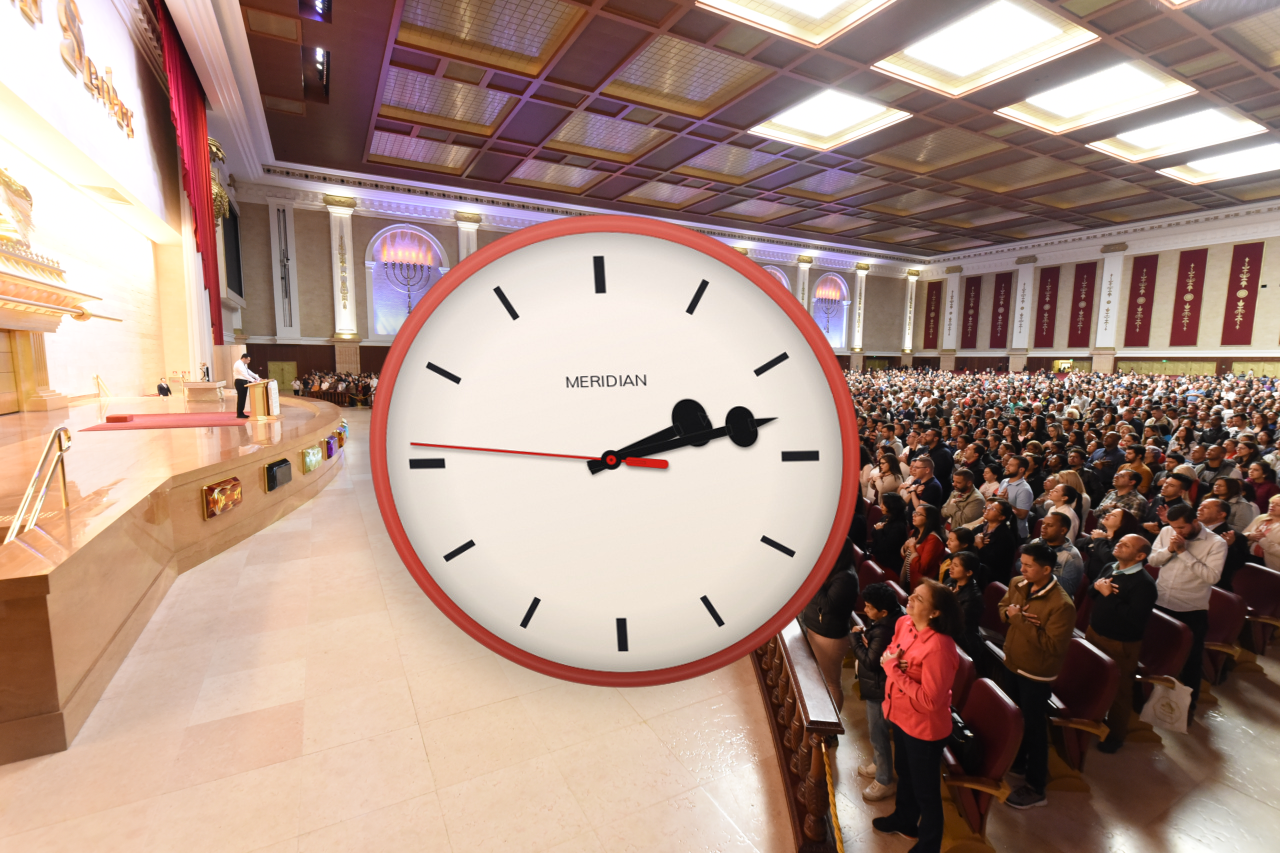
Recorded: h=2 m=12 s=46
